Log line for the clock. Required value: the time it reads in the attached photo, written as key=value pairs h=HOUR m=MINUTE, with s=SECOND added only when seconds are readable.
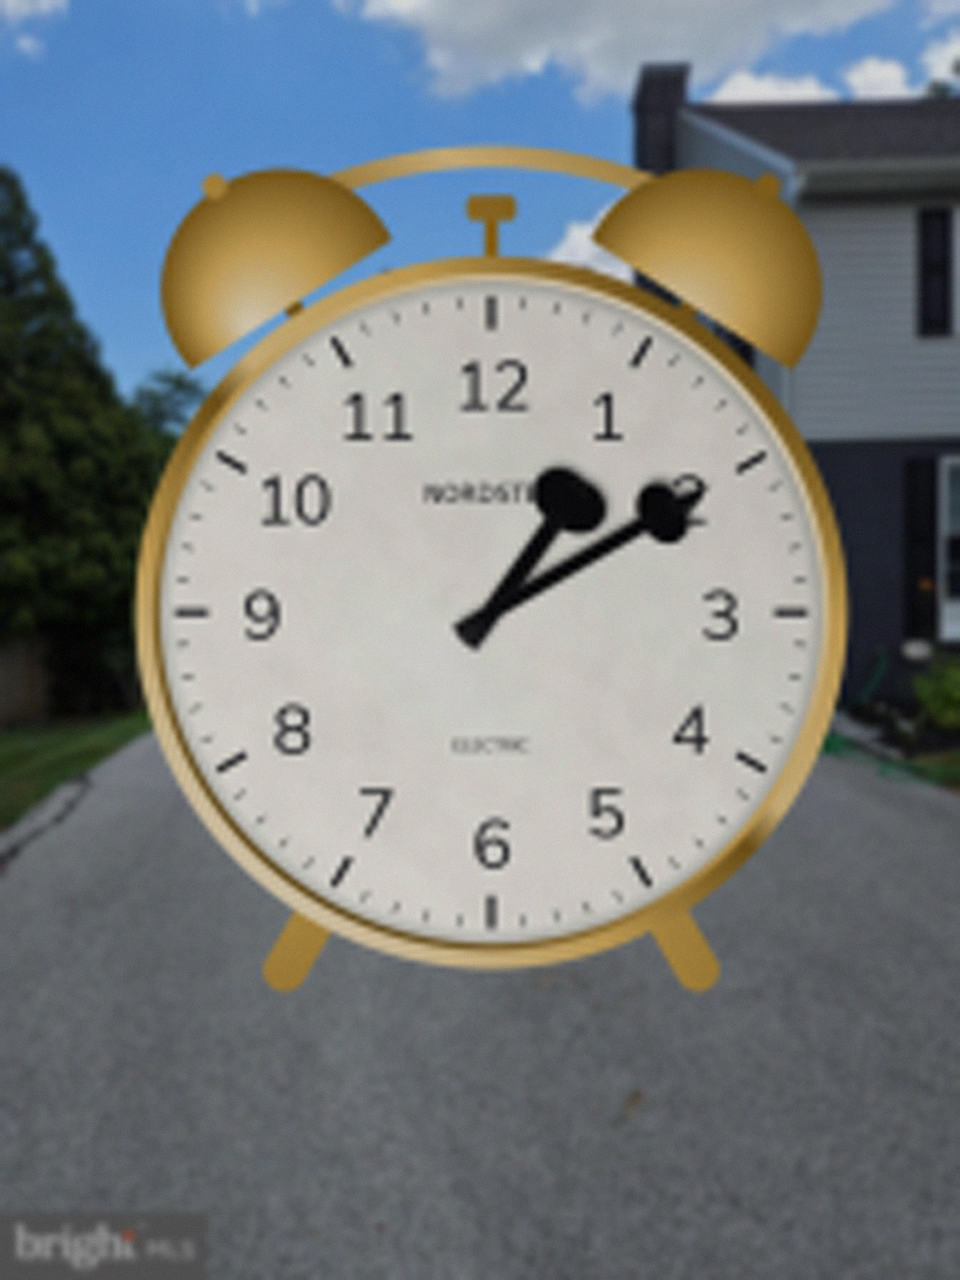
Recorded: h=1 m=10
